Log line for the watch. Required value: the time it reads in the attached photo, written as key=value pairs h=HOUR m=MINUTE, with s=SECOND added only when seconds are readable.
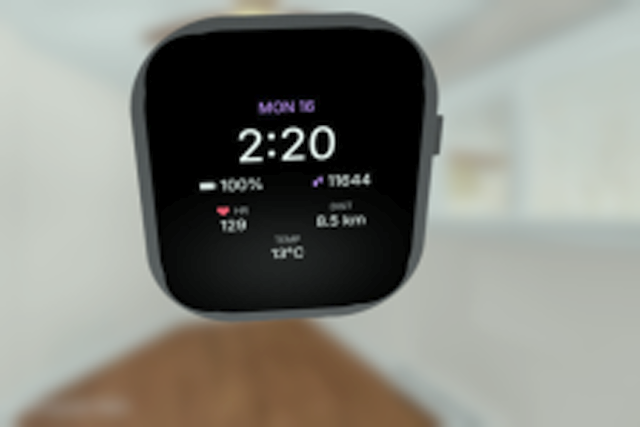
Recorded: h=2 m=20
